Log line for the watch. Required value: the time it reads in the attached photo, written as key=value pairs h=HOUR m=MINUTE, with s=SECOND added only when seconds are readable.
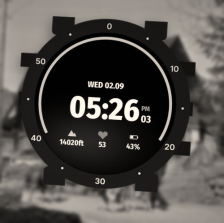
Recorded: h=5 m=26 s=3
